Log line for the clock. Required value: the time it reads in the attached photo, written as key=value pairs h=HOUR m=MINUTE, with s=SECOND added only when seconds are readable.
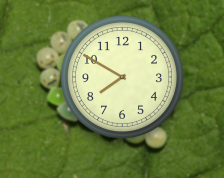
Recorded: h=7 m=50
